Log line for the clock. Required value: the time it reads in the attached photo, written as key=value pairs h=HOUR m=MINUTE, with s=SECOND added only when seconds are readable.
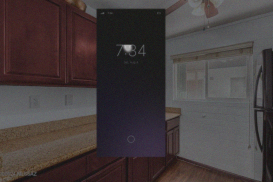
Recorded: h=7 m=34
